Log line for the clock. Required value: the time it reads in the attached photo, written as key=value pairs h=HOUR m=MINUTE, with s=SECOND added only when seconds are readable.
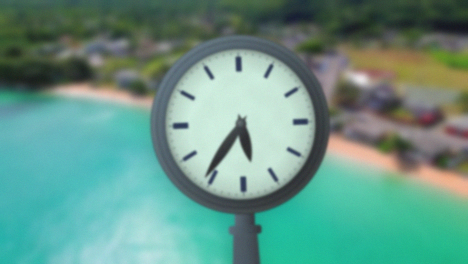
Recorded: h=5 m=36
